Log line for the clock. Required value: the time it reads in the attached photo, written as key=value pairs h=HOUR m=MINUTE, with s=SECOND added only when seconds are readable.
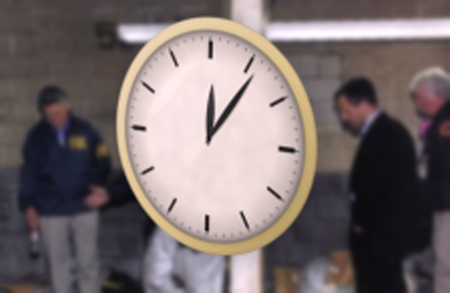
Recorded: h=12 m=6
